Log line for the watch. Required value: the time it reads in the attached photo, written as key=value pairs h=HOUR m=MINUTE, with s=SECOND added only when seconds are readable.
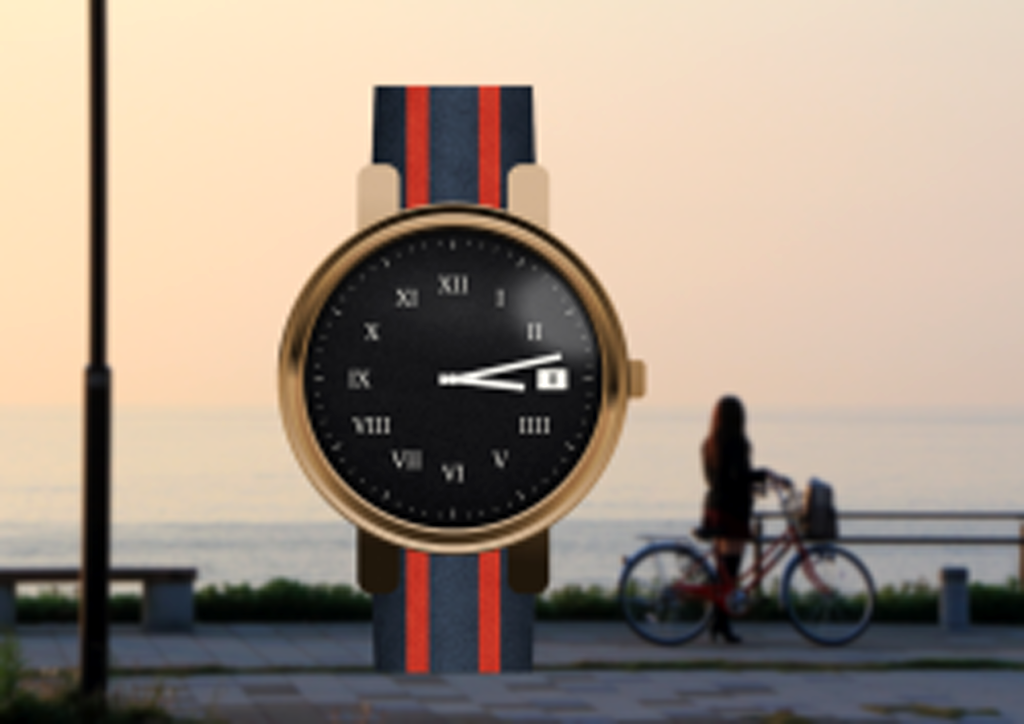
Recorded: h=3 m=13
